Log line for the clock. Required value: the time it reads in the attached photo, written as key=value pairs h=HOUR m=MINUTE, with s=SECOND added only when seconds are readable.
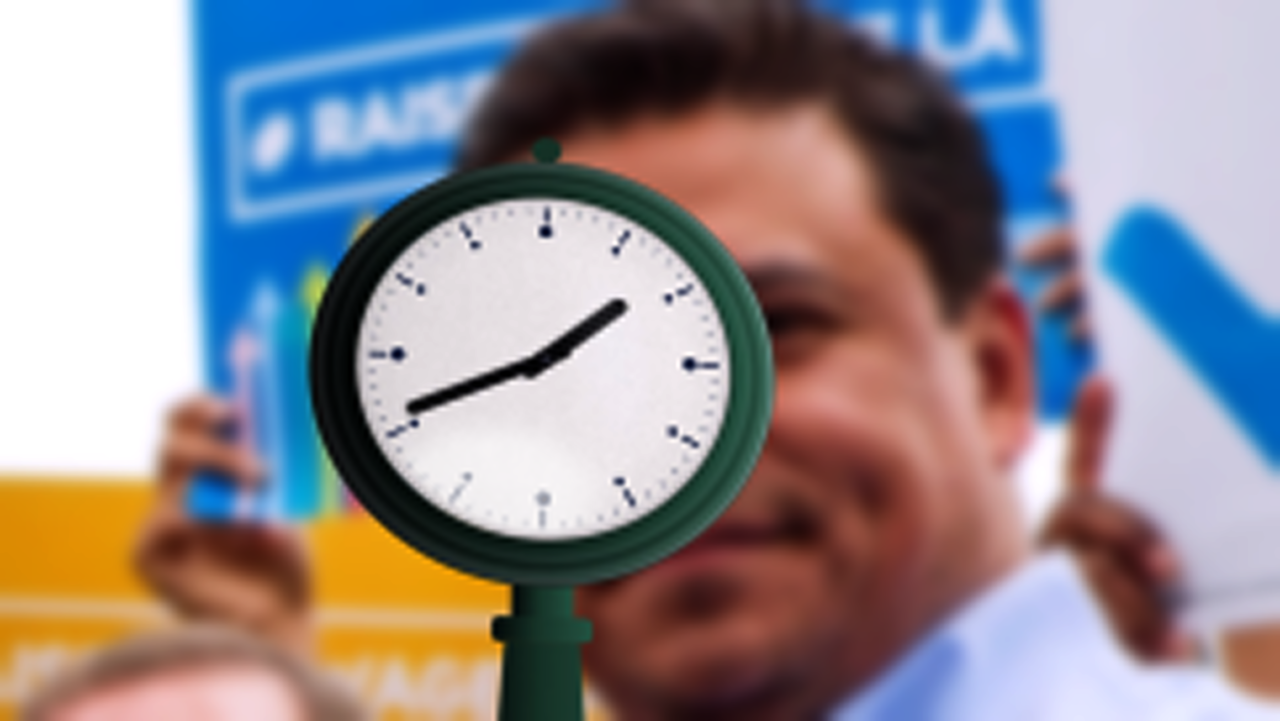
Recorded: h=1 m=41
